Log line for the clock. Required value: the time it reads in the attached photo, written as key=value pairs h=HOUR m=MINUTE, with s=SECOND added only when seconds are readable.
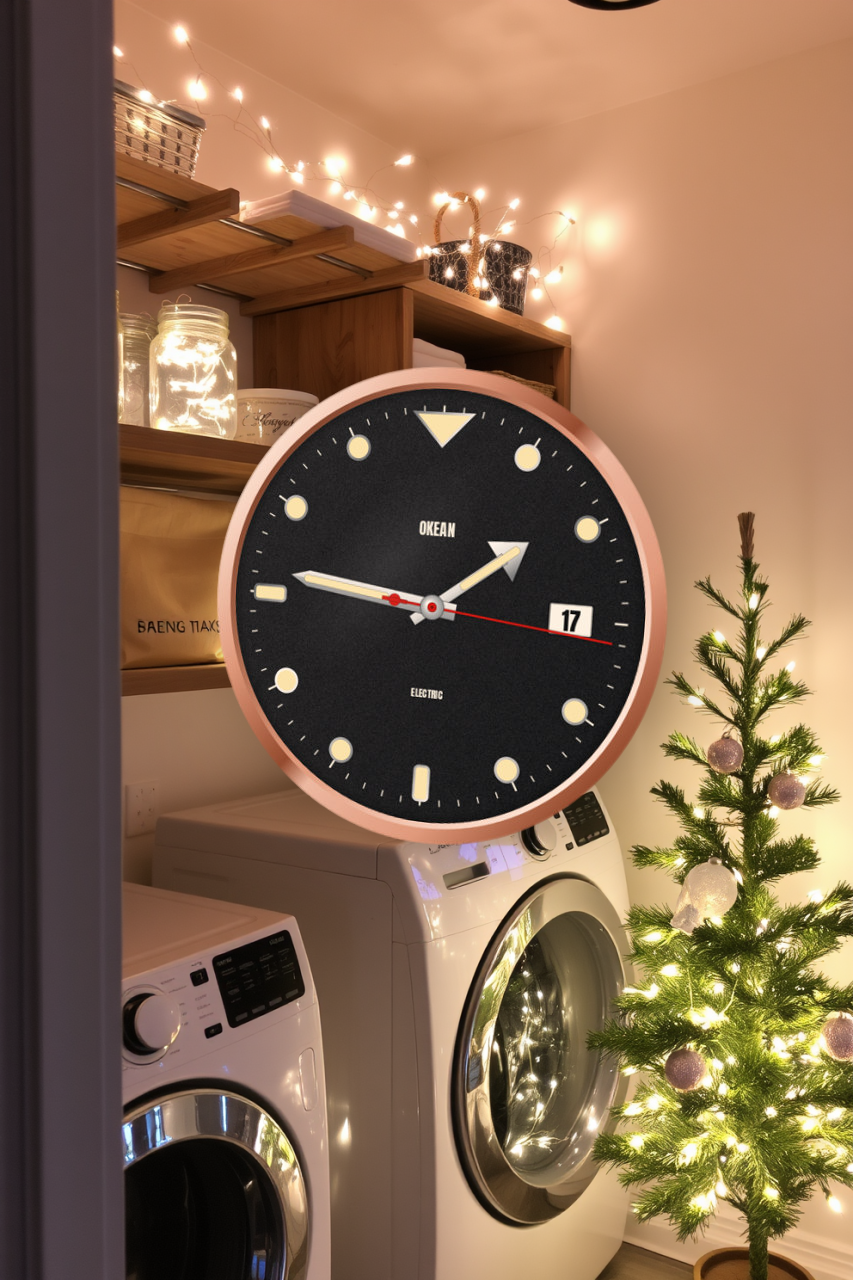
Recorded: h=1 m=46 s=16
